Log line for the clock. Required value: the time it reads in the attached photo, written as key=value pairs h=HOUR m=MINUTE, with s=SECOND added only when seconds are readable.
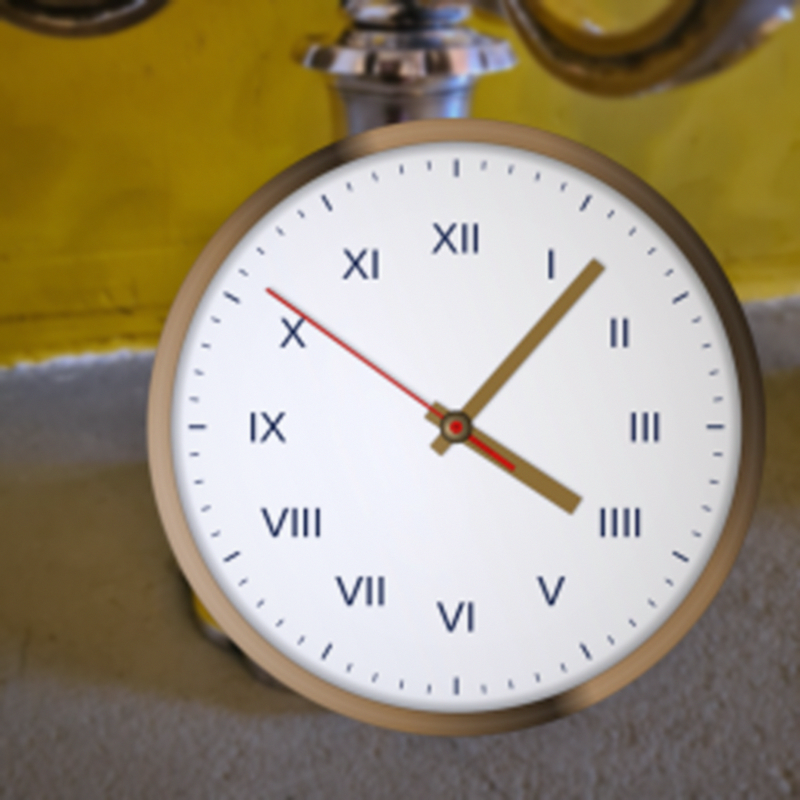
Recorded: h=4 m=6 s=51
